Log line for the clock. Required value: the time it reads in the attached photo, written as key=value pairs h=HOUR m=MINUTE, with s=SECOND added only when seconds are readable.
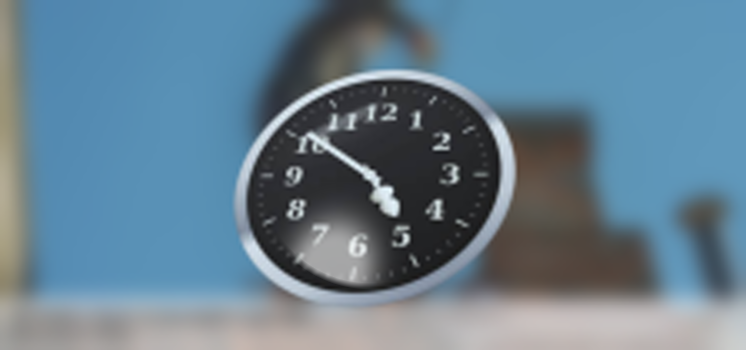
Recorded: h=4 m=51
